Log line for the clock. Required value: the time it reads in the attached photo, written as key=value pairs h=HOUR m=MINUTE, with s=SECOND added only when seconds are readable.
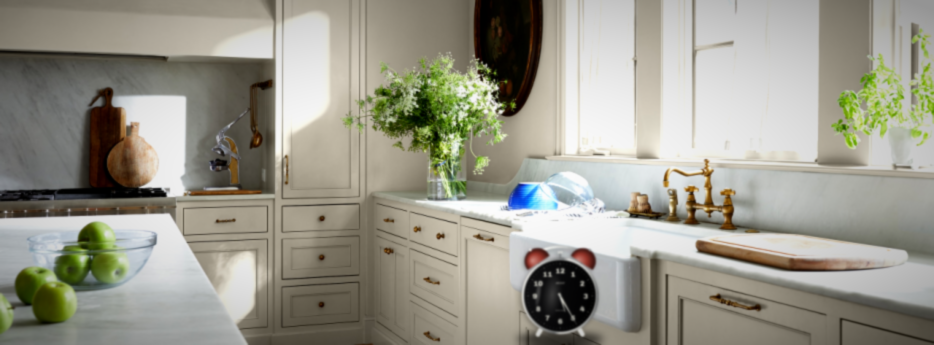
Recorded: h=5 m=25
